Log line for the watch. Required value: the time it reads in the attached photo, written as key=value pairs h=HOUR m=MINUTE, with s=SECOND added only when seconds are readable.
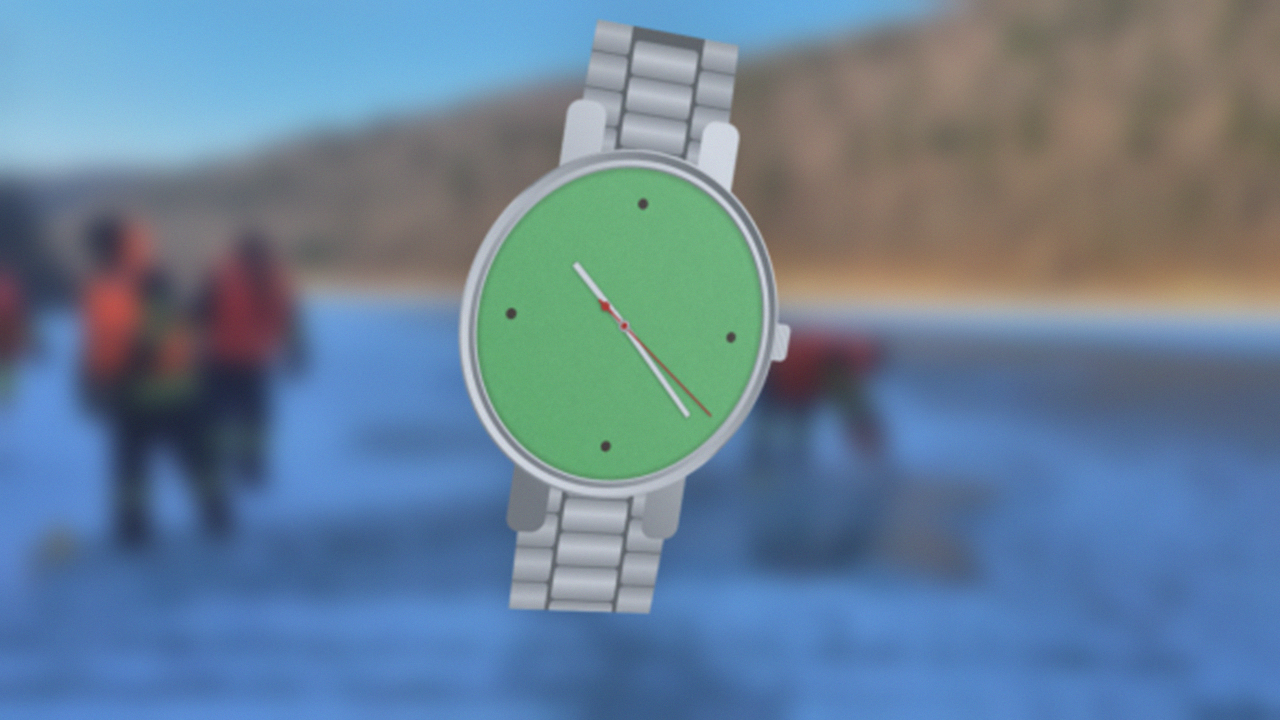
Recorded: h=10 m=22 s=21
